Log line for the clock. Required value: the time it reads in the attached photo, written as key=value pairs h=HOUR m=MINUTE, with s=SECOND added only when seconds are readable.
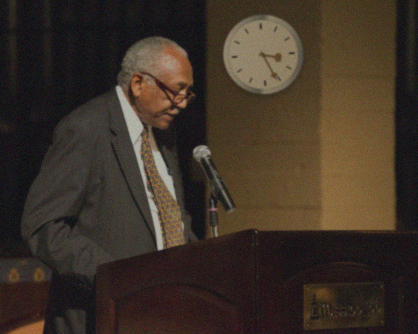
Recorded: h=3 m=26
